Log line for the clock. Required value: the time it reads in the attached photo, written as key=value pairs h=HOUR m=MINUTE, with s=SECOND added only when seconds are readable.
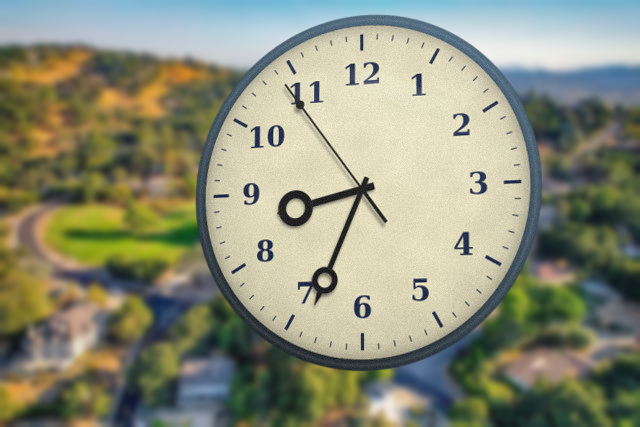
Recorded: h=8 m=33 s=54
